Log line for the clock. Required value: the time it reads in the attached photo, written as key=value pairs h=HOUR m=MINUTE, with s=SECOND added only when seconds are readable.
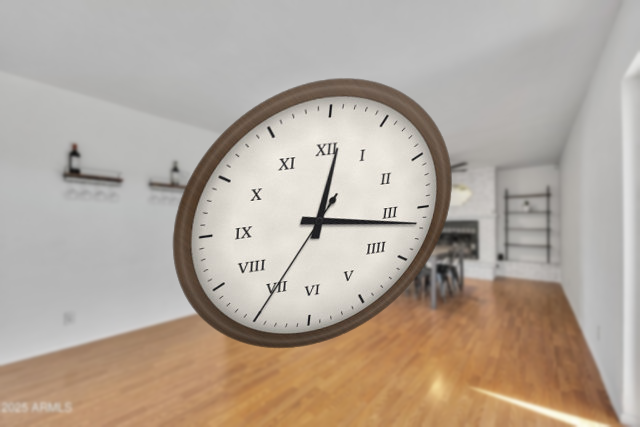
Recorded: h=12 m=16 s=35
